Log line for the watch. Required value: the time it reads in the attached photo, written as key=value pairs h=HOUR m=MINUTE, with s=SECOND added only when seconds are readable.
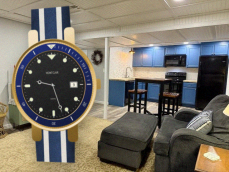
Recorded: h=9 m=27
